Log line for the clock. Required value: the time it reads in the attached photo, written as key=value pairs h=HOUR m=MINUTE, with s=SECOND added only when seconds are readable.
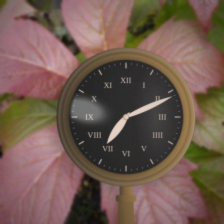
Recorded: h=7 m=11
